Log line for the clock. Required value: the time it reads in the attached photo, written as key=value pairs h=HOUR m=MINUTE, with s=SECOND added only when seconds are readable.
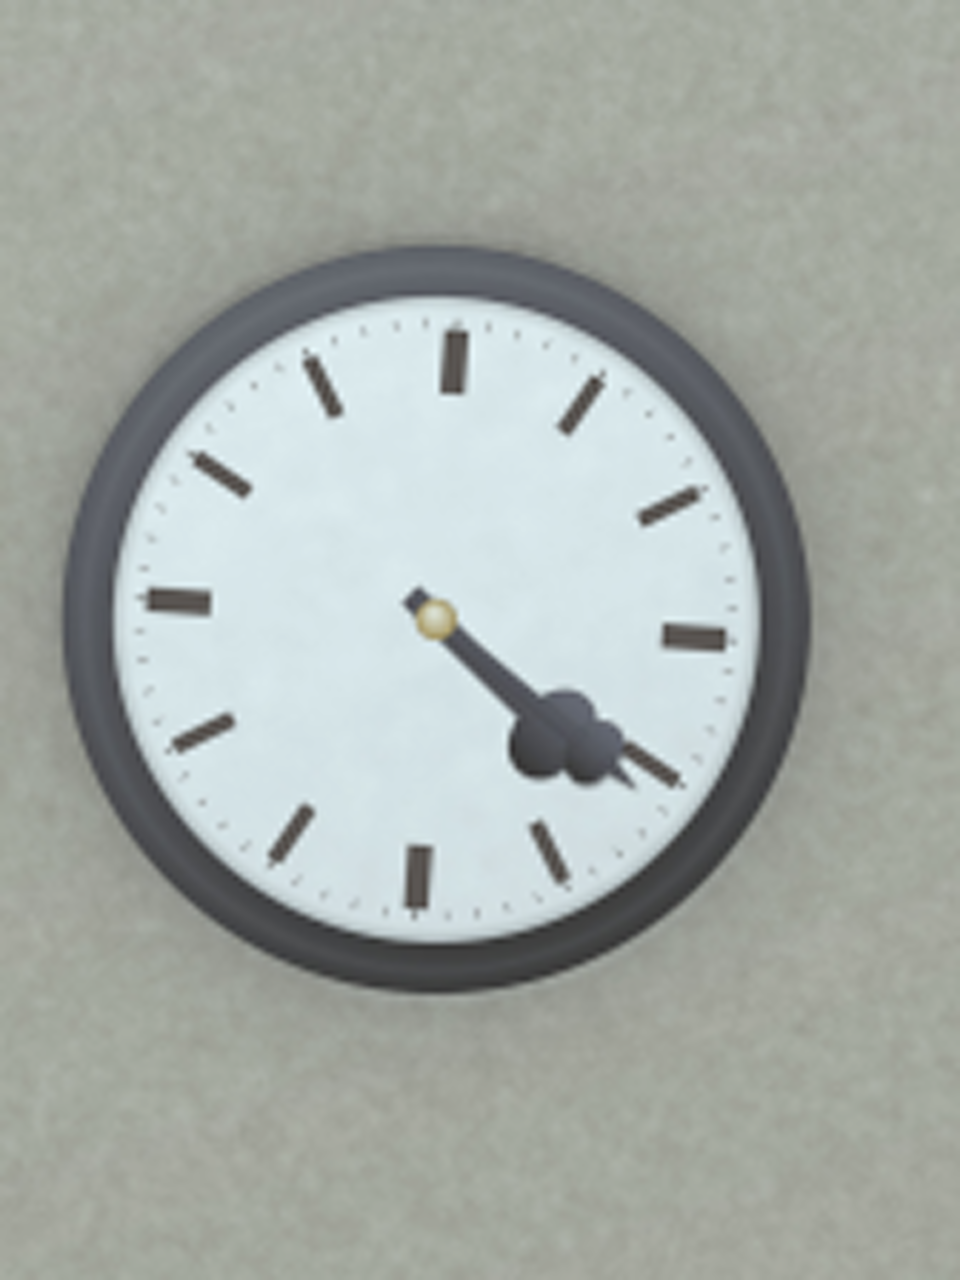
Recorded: h=4 m=21
